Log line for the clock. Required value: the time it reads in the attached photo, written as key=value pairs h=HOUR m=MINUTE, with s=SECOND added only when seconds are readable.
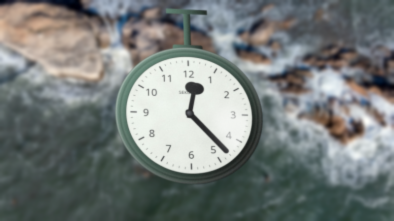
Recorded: h=12 m=23
